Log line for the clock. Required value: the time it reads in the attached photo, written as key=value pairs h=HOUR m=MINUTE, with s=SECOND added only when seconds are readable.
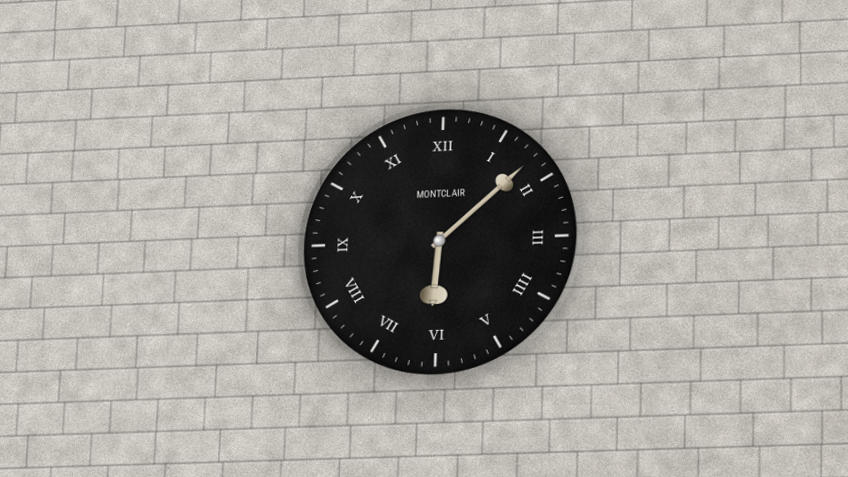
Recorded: h=6 m=8
